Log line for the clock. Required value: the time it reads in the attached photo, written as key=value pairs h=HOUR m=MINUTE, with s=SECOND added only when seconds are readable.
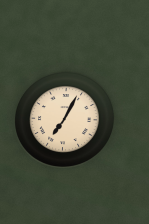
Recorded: h=7 m=4
